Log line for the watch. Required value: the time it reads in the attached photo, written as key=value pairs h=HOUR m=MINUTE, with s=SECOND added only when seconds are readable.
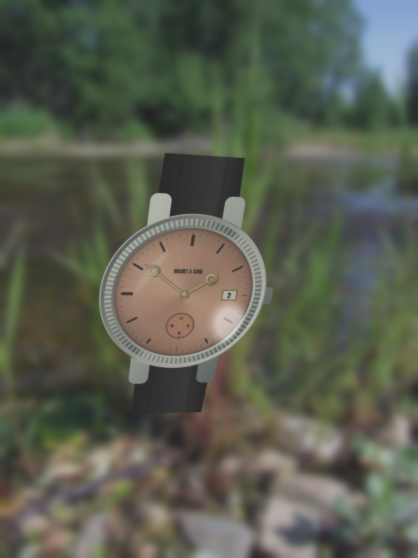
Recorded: h=1 m=51
